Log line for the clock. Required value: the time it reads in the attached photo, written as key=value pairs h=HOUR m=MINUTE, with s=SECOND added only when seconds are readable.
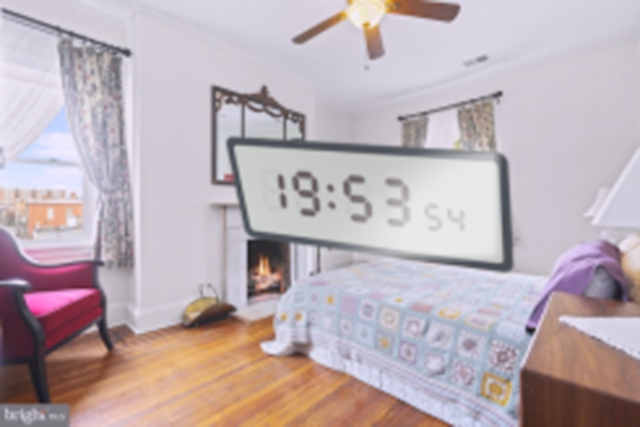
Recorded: h=19 m=53 s=54
